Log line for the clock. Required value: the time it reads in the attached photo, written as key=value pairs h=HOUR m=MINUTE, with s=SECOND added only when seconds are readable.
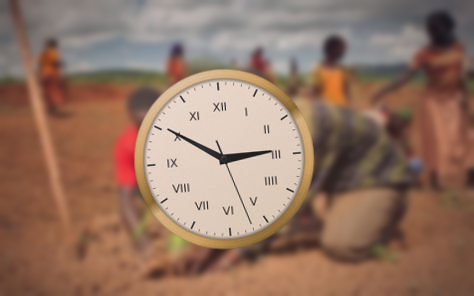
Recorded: h=2 m=50 s=27
